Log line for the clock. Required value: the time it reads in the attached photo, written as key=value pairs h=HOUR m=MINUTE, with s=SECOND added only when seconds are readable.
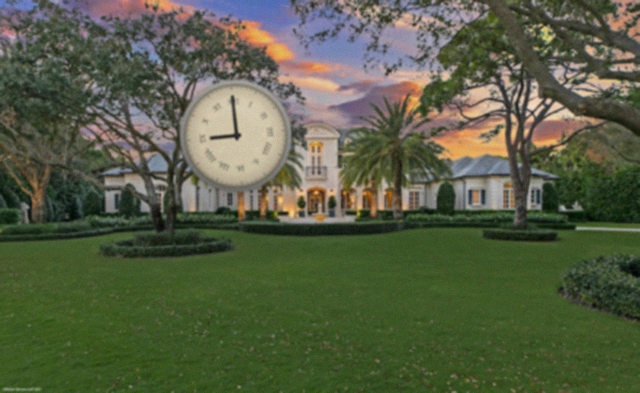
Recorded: h=9 m=0
